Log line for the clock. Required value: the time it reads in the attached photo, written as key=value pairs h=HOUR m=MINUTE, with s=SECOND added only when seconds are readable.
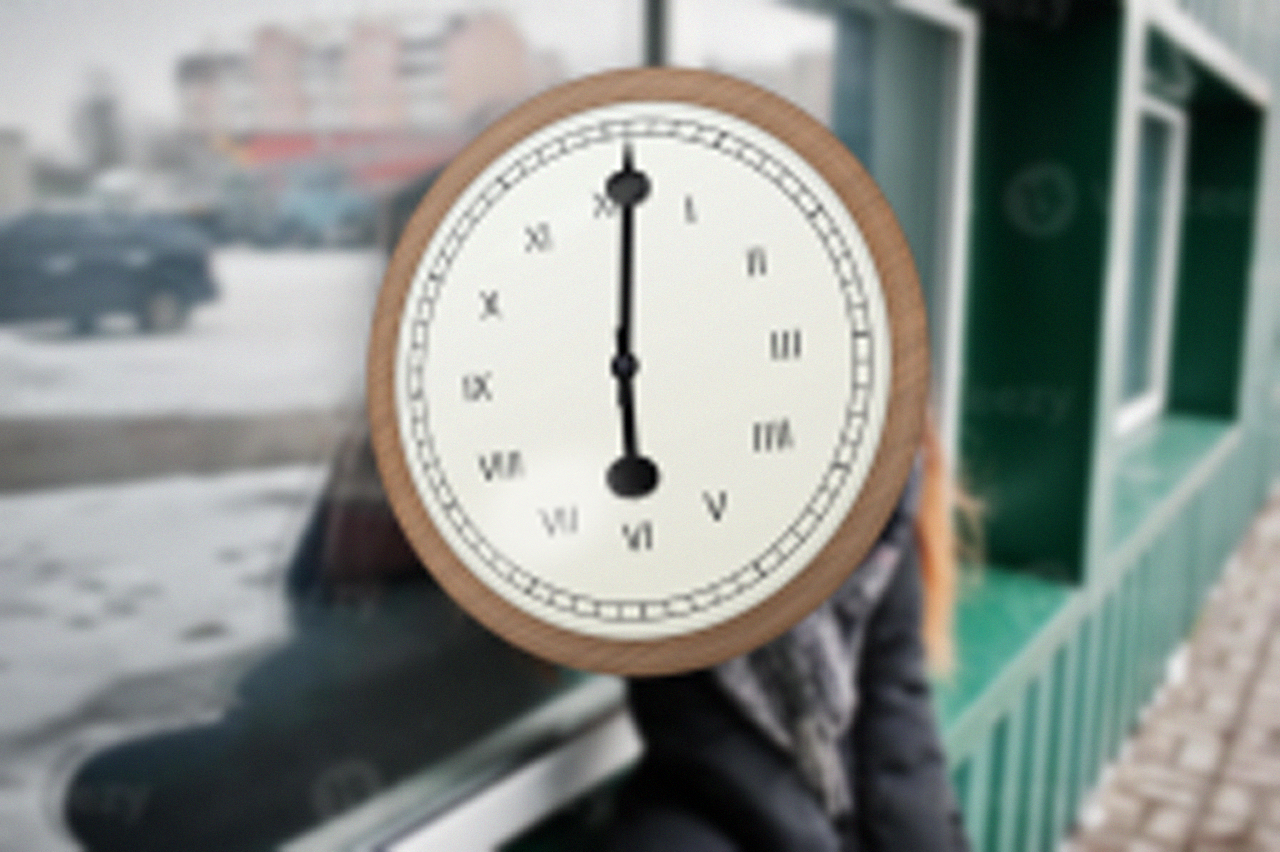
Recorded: h=6 m=1
